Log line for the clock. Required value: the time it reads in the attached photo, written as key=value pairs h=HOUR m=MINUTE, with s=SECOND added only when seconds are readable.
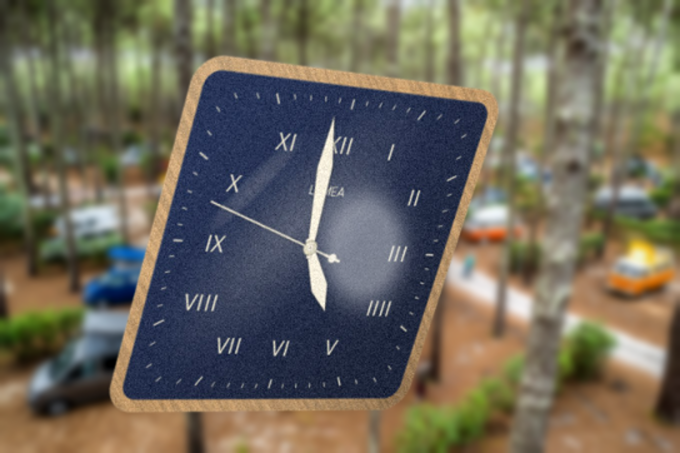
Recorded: h=4 m=58 s=48
